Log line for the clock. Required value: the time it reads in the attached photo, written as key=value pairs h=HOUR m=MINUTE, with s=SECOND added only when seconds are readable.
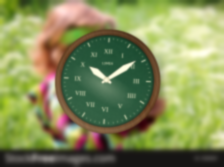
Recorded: h=10 m=9
